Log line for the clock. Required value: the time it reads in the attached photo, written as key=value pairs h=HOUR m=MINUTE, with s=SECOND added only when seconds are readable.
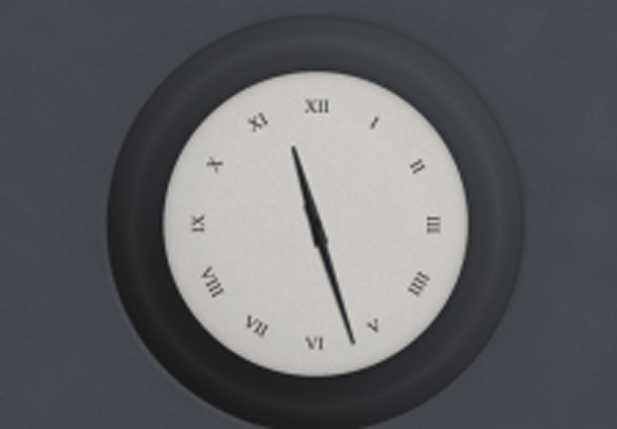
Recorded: h=11 m=27
